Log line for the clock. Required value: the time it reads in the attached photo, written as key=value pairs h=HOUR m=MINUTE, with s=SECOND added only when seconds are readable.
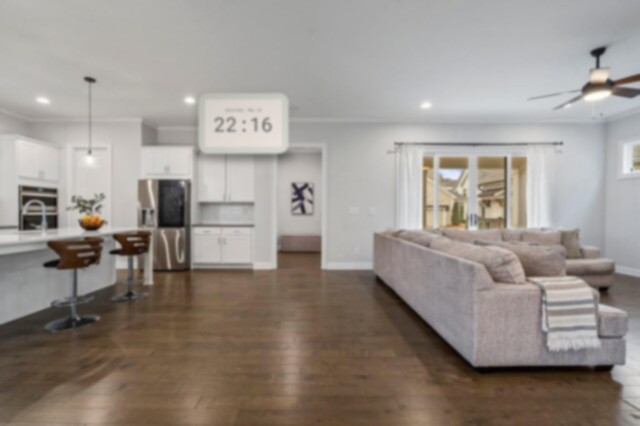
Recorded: h=22 m=16
